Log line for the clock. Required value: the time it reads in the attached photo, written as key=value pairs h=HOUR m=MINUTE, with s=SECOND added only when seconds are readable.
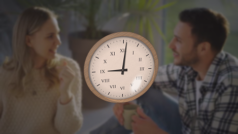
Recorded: h=9 m=1
